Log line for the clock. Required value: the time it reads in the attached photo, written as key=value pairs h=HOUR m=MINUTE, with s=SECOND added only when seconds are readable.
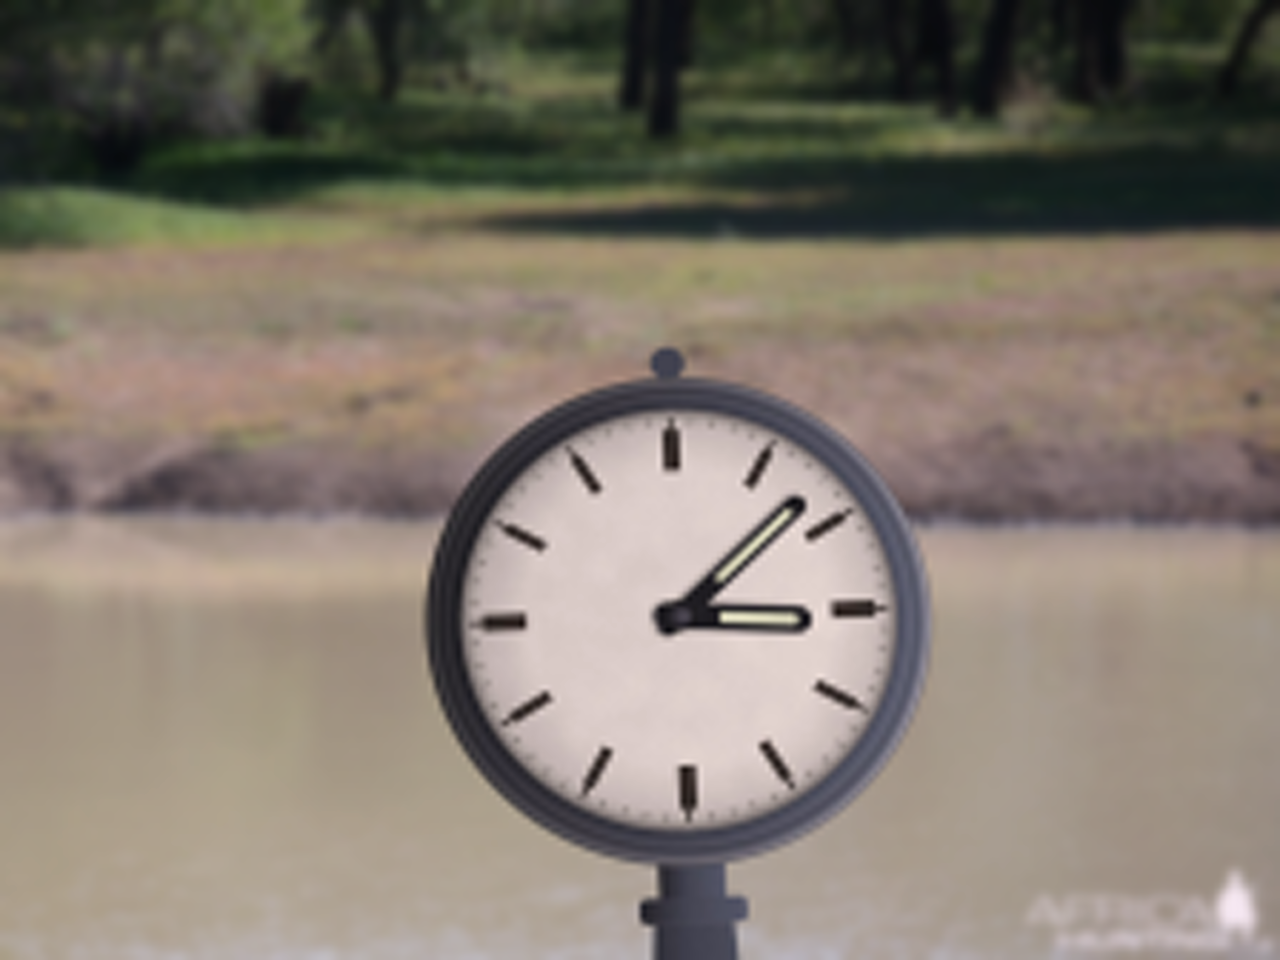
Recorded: h=3 m=8
